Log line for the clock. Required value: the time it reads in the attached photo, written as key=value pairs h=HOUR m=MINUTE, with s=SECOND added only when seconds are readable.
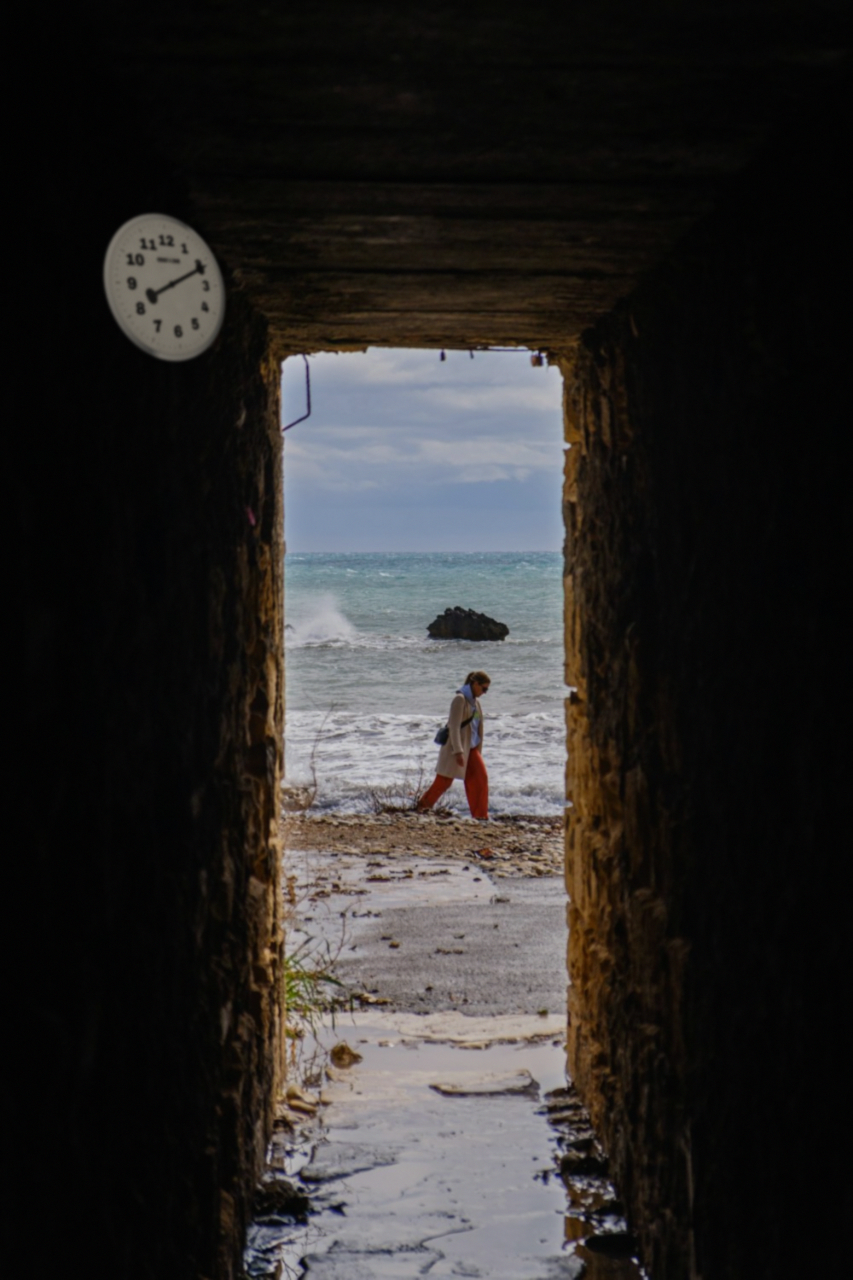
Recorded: h=8 m=11
